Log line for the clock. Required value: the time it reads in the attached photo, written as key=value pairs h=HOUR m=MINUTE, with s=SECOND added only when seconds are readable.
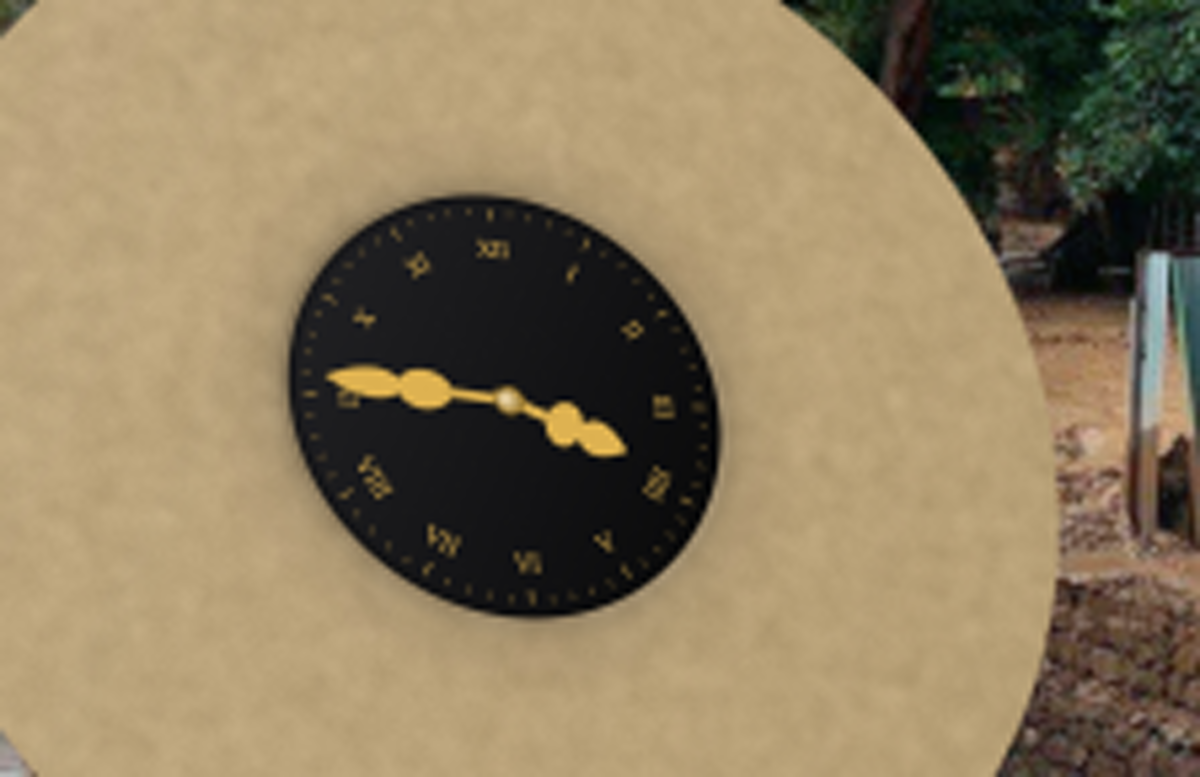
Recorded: h=3 m=46
